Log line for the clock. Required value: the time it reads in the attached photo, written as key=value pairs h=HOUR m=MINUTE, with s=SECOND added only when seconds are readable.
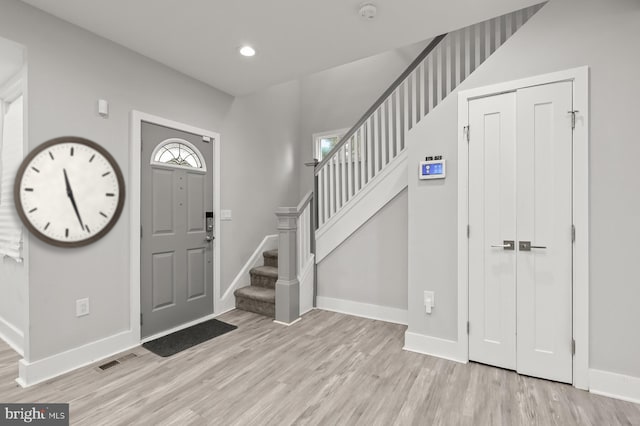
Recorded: h=11 m=26
